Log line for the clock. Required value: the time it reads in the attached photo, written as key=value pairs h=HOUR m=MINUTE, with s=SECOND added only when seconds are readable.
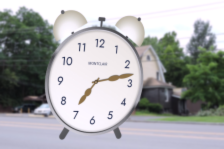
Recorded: h=7 m=13
